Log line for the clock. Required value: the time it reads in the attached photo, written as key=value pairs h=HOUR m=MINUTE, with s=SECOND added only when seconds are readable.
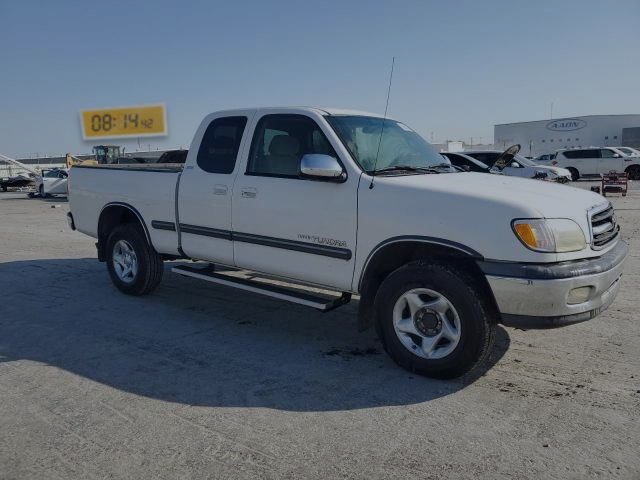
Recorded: h=8 m=14
